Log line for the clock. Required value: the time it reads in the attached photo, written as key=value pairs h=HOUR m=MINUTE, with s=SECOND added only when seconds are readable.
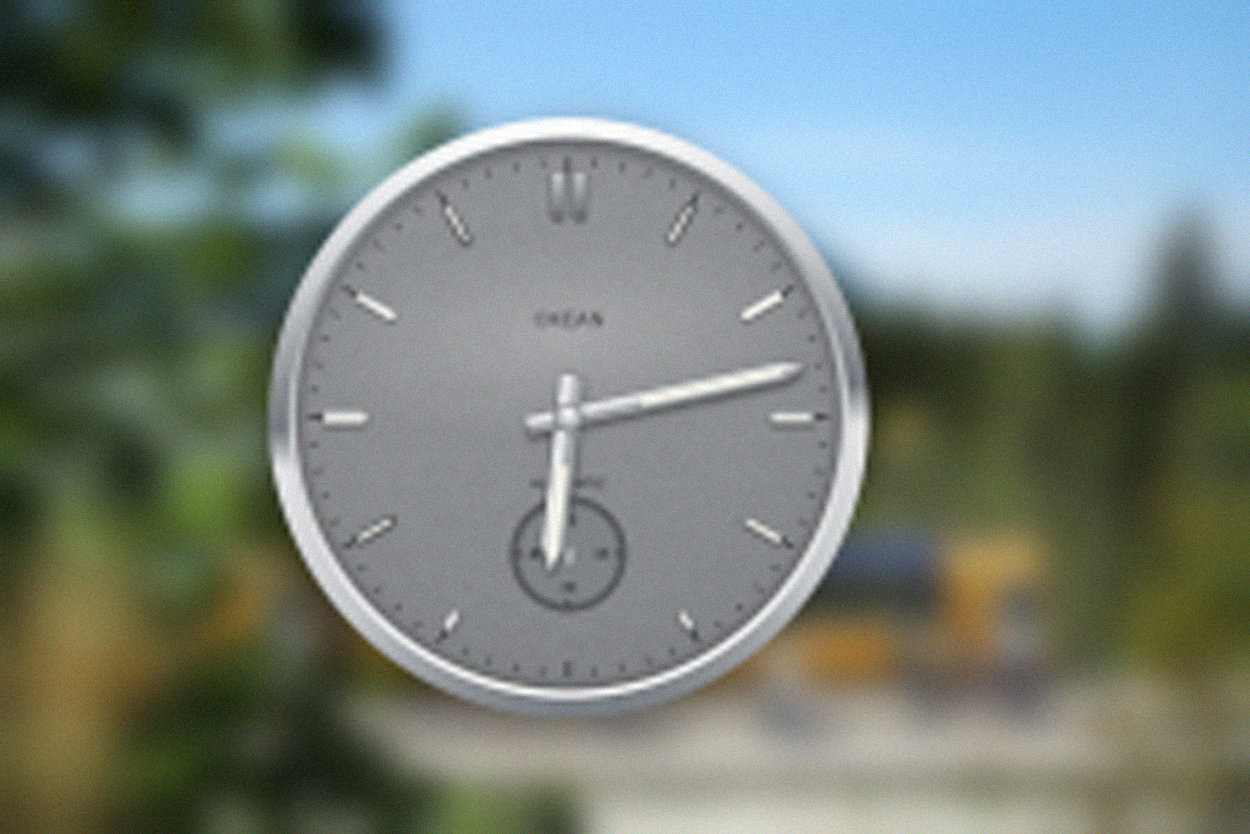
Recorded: h=6 m=13
